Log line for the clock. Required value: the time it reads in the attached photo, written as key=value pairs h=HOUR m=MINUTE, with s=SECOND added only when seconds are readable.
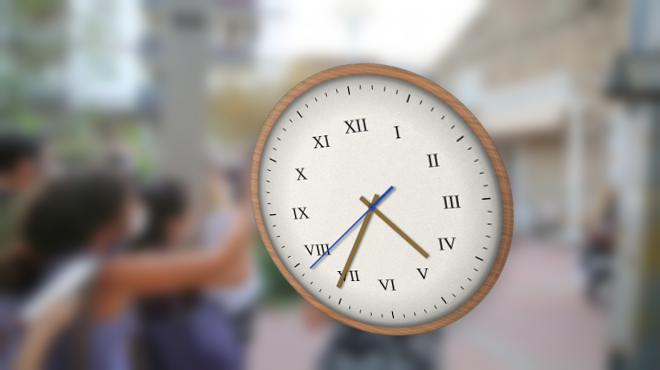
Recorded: h=4 m=35 s=39
